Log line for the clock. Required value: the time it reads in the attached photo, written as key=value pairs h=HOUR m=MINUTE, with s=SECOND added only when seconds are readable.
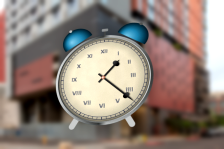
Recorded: h=1 m=22
